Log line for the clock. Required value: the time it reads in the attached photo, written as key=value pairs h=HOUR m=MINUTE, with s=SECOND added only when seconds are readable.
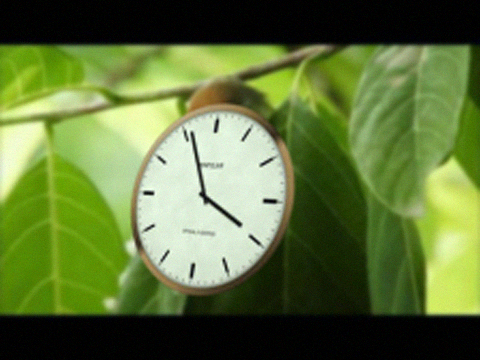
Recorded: h=3 m=56
